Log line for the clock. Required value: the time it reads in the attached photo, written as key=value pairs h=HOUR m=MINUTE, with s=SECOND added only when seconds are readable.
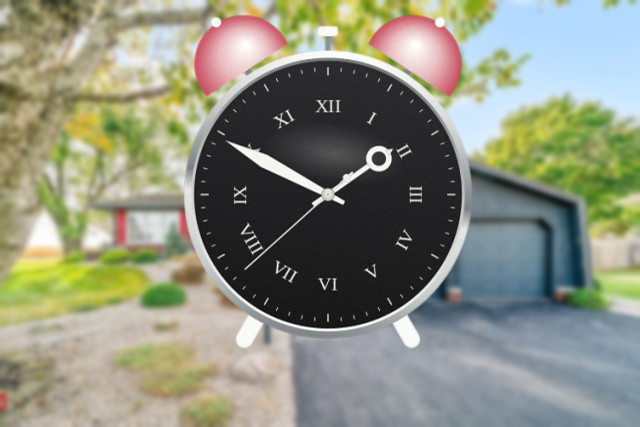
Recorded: h=1 m=49 s=38
